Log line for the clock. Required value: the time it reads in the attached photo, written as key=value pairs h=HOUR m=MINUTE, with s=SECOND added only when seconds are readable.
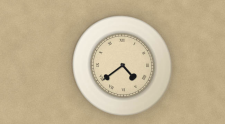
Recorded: h=4 m=39
